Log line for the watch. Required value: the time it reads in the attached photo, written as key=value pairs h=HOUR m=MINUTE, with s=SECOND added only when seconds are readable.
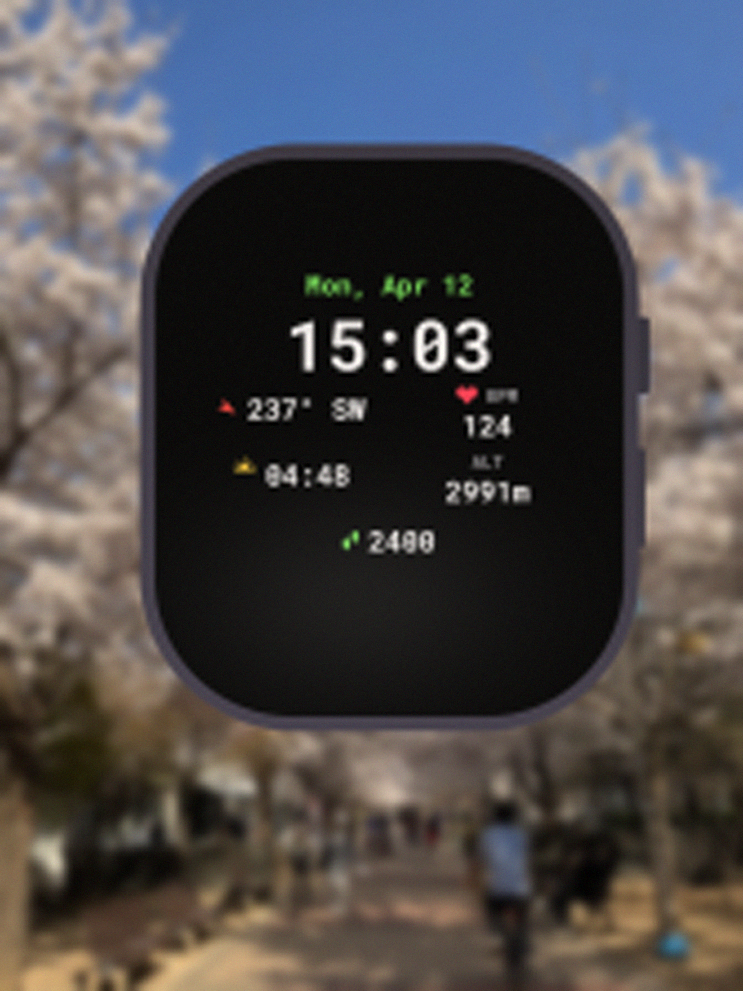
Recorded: h=15 m=3
